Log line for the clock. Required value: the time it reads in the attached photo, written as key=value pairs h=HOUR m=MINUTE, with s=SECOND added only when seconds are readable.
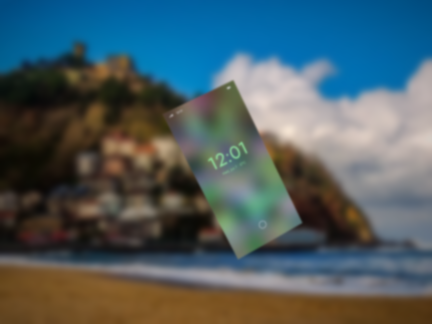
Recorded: h=12 m=1
